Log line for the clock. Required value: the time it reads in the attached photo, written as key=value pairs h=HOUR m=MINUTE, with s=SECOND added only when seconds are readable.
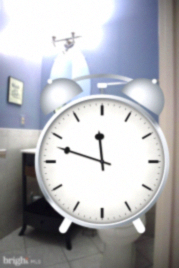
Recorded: h=11 m=48
